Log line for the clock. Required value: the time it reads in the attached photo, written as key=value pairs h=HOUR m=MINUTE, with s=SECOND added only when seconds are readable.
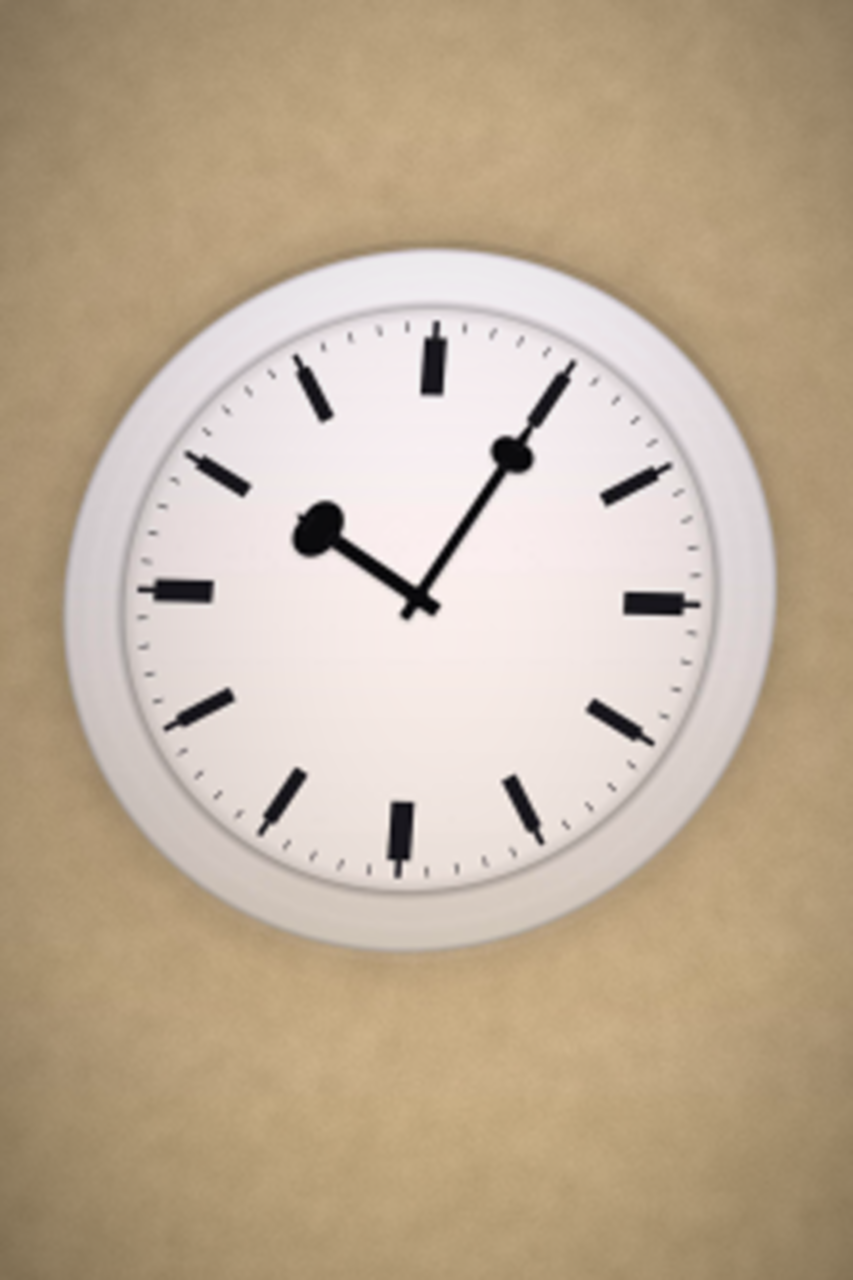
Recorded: h=10 m=5
